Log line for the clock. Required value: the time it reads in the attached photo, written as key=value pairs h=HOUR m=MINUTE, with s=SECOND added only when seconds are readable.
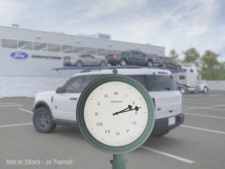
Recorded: h=2 m=13
